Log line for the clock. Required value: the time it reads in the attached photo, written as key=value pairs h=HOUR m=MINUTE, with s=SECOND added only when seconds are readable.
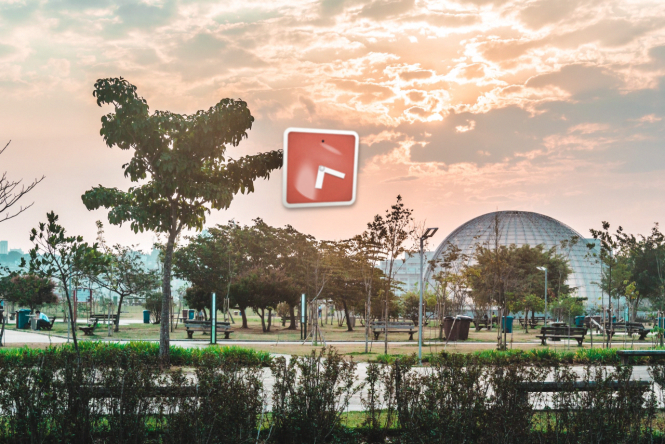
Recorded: h=6 m=18
